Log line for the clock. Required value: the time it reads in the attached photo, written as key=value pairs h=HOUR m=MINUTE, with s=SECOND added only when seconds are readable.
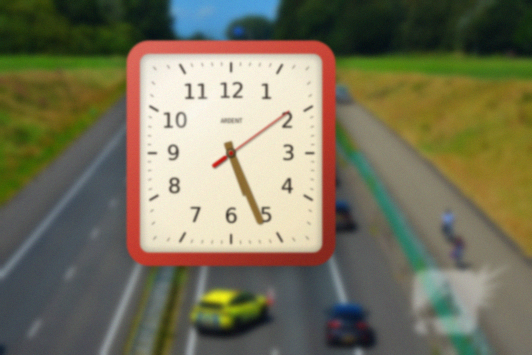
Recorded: h=5 m=26 s=9
